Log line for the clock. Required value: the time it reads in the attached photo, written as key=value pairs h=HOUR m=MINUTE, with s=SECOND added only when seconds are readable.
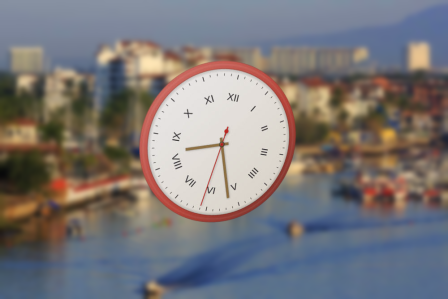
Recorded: h=8 m=26 s=31
